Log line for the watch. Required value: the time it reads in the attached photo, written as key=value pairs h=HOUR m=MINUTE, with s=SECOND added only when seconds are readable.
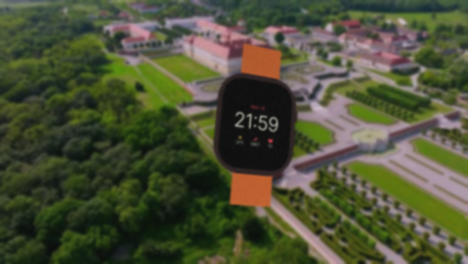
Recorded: h=21 m=59
